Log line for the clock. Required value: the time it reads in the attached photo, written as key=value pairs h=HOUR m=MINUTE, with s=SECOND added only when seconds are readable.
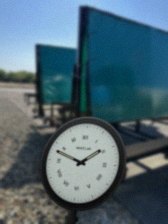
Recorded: h=1 m=48
